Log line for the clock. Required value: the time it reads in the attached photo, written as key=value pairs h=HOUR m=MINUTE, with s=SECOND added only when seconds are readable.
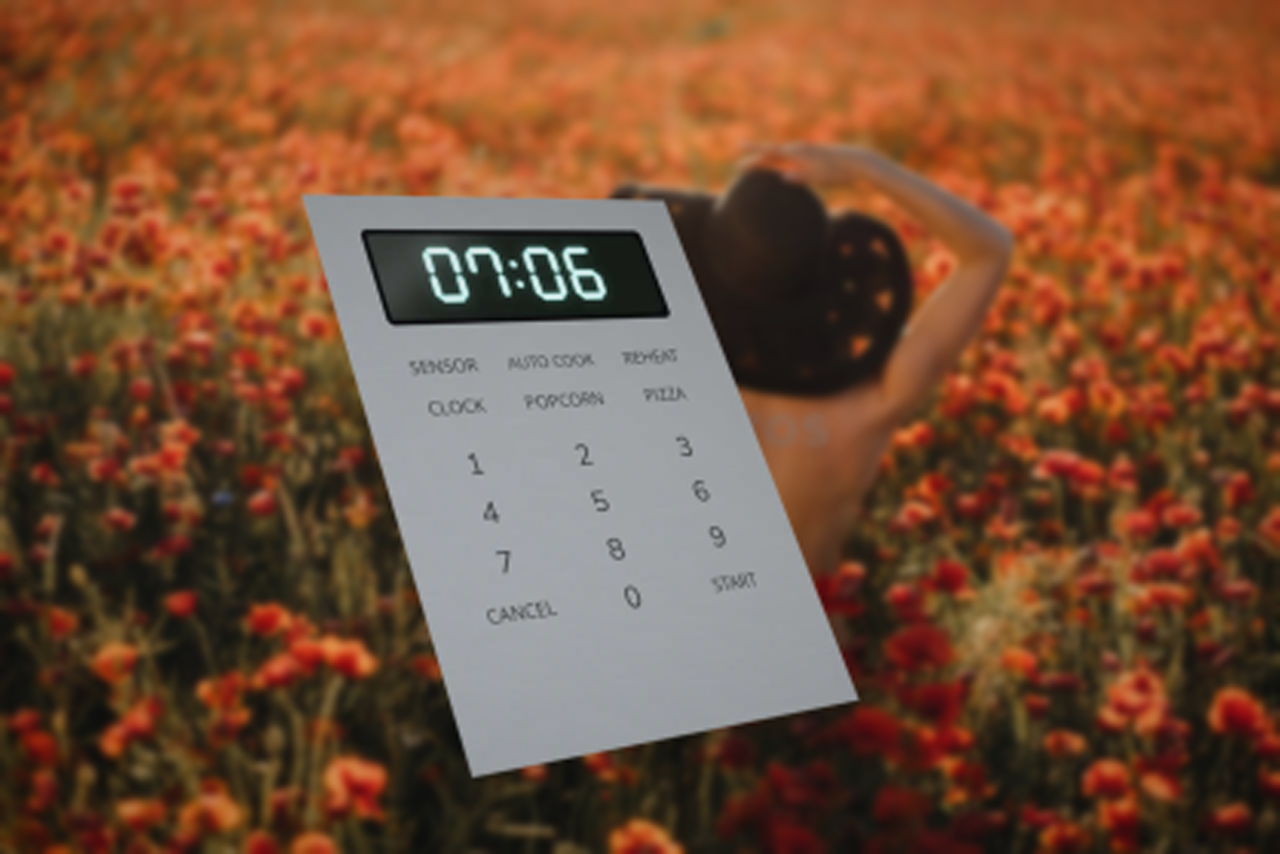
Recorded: h=7 m=6
